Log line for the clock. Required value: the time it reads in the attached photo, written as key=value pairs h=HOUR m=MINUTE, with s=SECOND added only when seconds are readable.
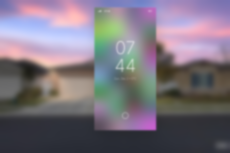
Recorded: h=7 m=44
